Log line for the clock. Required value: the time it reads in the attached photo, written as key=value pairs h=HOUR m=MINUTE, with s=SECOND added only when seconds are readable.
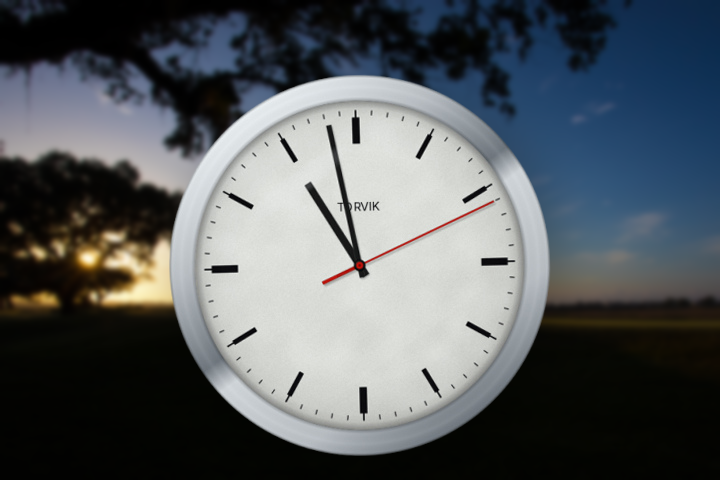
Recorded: h=10 m=58 s=11
